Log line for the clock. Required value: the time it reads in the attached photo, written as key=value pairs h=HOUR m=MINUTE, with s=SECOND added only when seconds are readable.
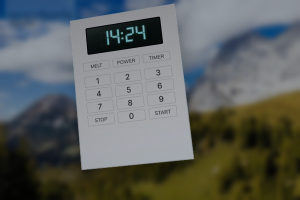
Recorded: h=14 m=24
